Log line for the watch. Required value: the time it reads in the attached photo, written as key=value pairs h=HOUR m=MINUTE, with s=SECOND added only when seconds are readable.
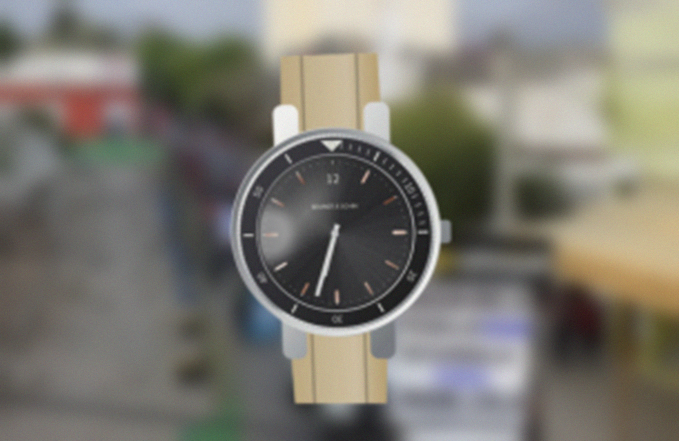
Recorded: h=6 m=33
